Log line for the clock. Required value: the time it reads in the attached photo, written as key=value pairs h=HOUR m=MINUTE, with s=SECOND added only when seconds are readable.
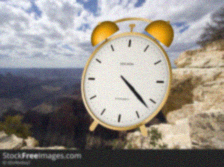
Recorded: h=4 m=22
